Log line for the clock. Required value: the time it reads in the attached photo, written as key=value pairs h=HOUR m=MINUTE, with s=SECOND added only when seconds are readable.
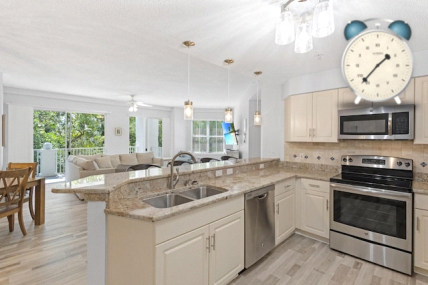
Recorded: h=1 m=37
